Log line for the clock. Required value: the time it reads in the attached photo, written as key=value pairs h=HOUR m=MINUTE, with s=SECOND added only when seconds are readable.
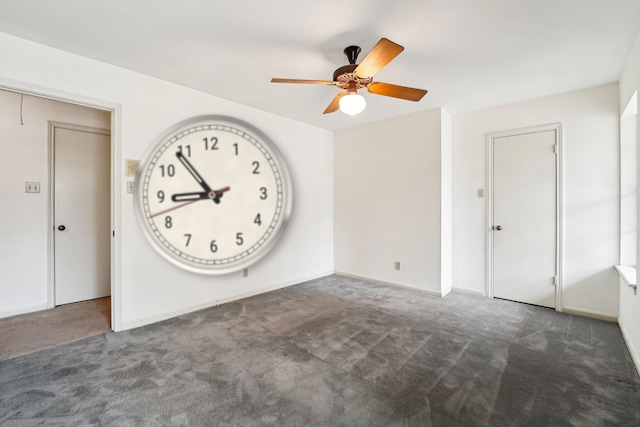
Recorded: h=8 m=53 s=42
